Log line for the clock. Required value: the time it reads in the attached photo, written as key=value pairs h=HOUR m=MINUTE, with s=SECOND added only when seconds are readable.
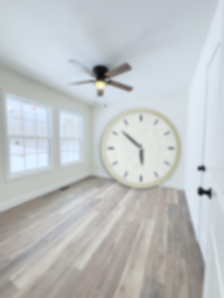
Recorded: h=5 m=52
